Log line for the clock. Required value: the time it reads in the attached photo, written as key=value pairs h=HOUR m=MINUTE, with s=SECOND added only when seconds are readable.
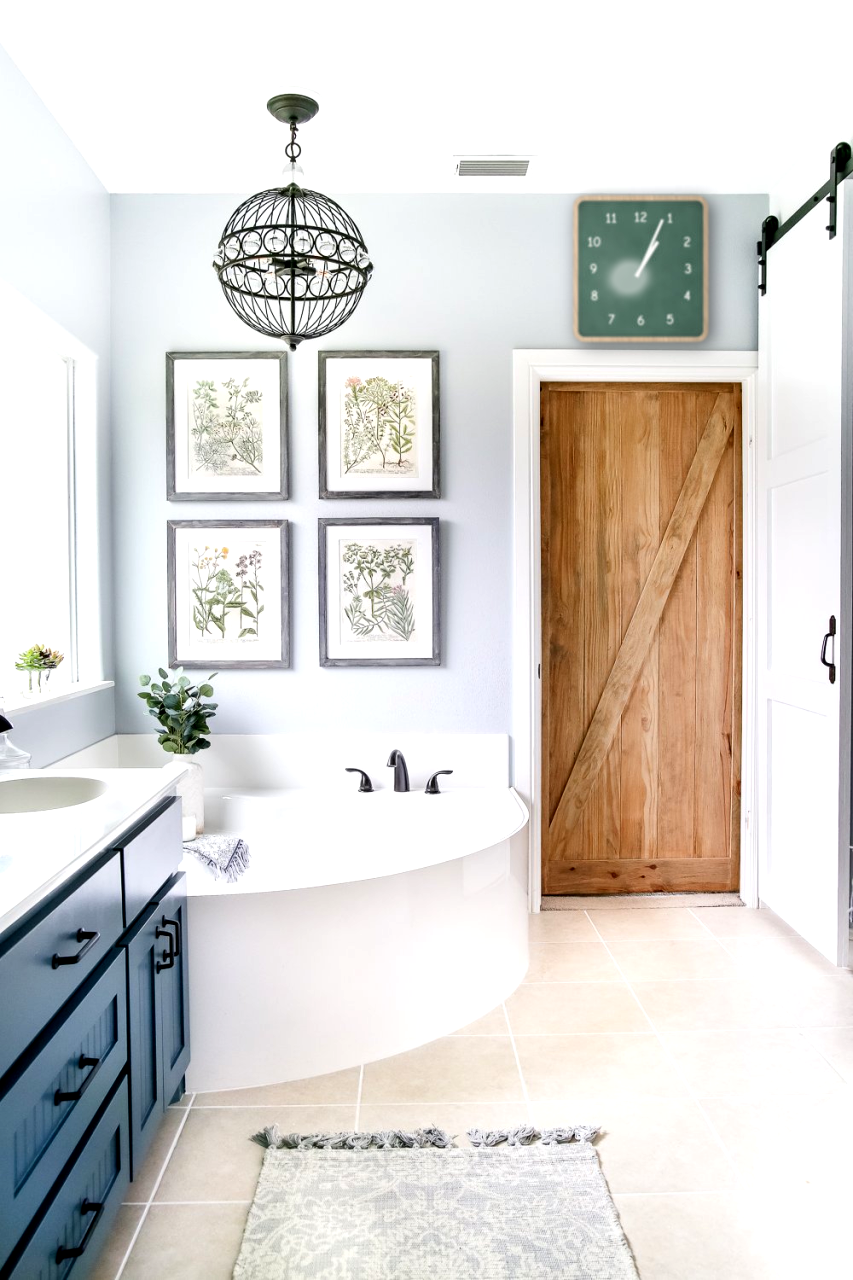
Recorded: h=1 m=4
